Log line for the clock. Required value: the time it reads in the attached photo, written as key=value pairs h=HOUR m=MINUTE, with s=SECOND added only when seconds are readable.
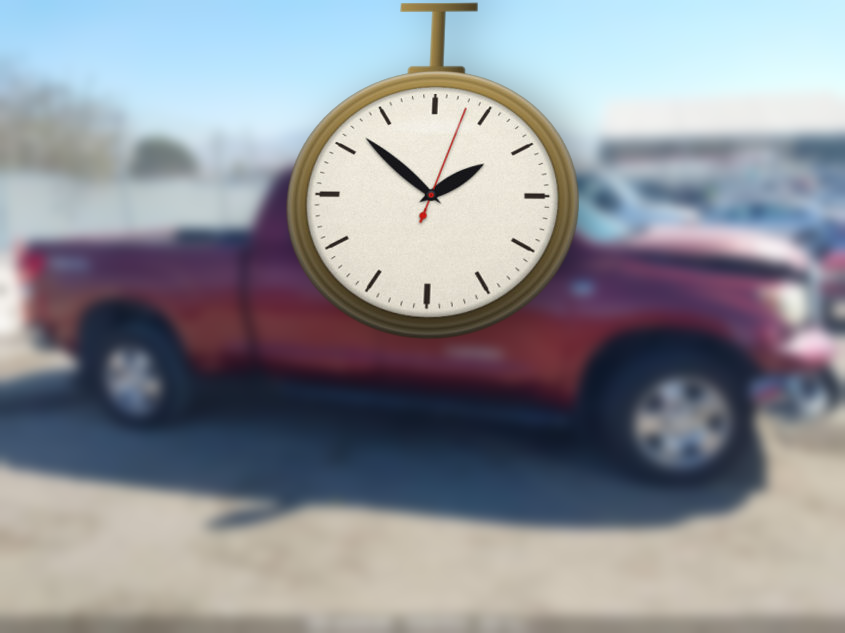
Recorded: h=1 m=52 s=3
